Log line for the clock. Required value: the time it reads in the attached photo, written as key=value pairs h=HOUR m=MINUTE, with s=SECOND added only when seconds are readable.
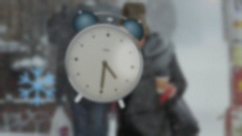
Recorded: h=4 m=30
